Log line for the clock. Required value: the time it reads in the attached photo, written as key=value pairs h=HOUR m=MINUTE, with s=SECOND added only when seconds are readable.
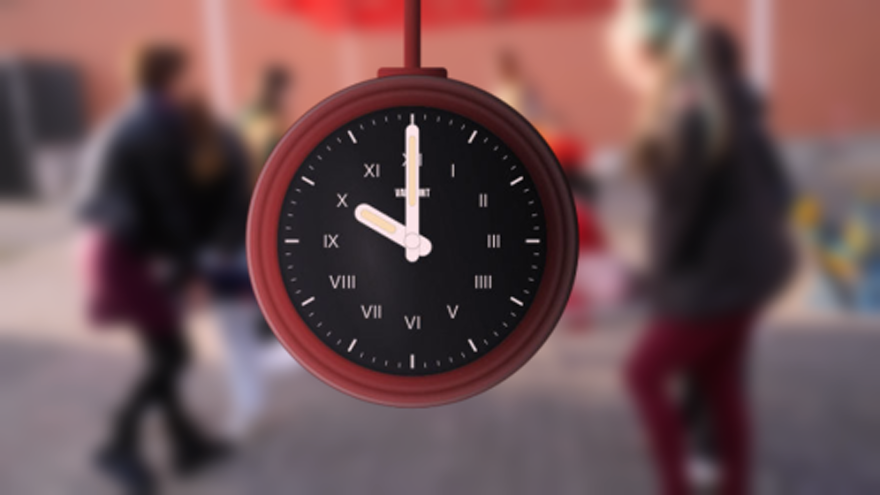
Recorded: h=10 m=0
